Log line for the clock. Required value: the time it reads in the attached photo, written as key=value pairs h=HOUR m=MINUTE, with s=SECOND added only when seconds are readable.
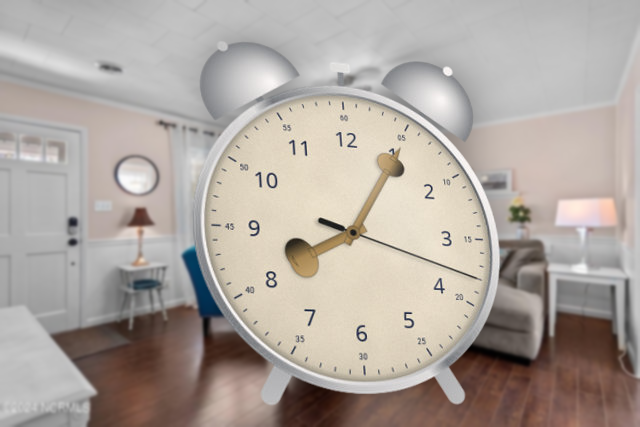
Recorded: h=8 m=5 s=18
